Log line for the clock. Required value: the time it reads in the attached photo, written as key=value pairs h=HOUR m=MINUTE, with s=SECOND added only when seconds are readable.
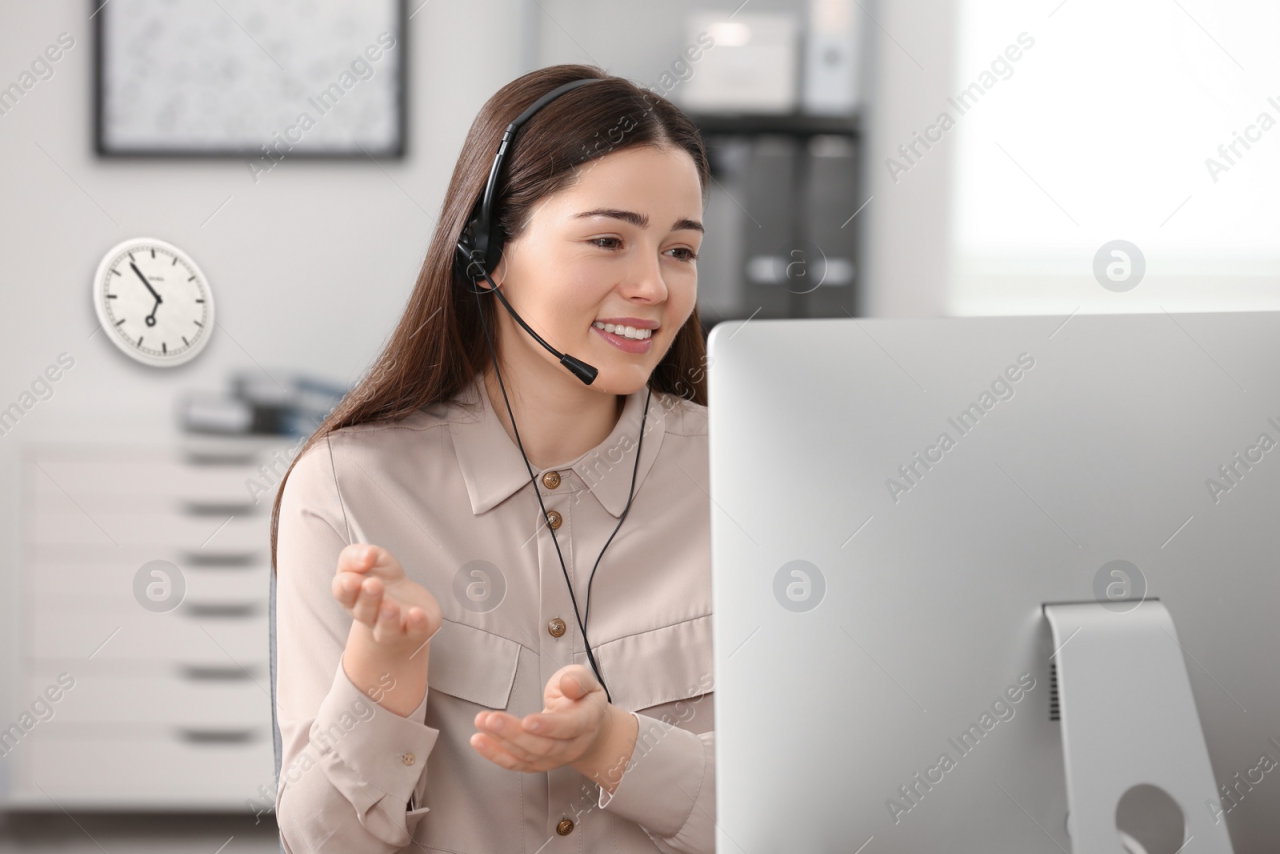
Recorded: h=6 m=54
